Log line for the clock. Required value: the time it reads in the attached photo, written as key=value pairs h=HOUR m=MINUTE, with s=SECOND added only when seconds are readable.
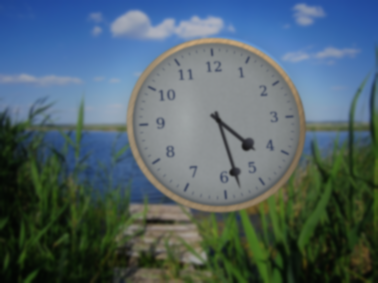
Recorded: h=4 m=28
